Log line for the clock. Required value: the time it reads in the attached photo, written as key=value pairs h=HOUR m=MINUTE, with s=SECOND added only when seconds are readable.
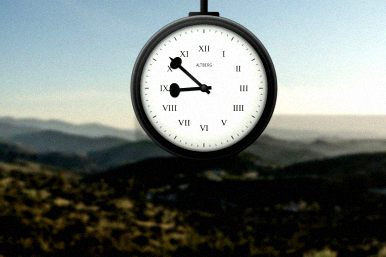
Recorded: h=8 m=52
